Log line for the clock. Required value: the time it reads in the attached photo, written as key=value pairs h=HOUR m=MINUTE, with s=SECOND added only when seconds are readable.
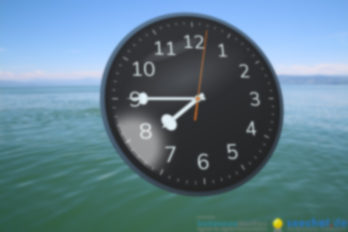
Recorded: h=7 m=45 s=2
